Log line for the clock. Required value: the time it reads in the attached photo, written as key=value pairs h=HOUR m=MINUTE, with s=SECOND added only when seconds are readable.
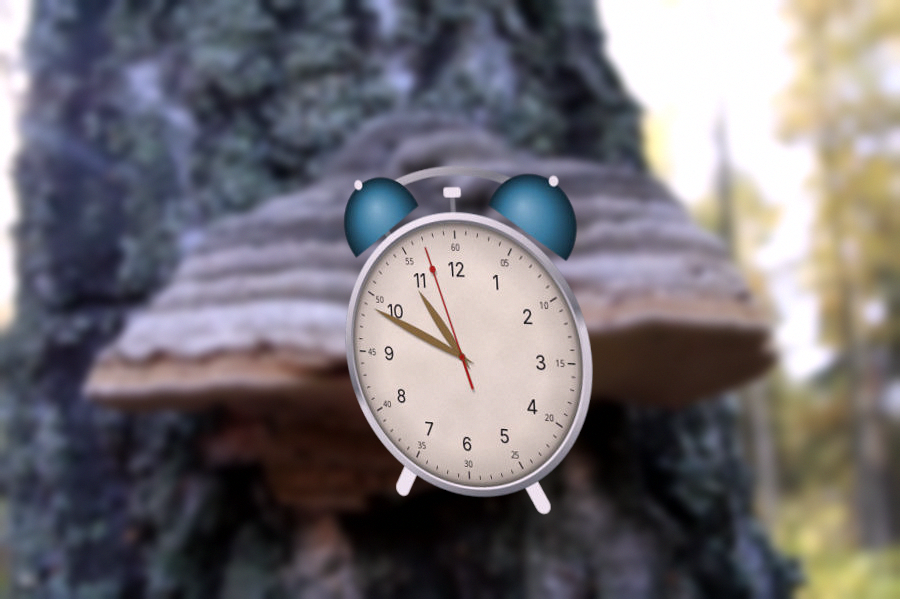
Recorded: h=10 m=48 s=57
